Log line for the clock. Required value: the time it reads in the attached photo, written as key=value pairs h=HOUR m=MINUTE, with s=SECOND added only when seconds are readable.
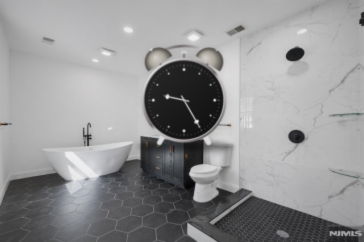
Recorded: h=9 m=25
